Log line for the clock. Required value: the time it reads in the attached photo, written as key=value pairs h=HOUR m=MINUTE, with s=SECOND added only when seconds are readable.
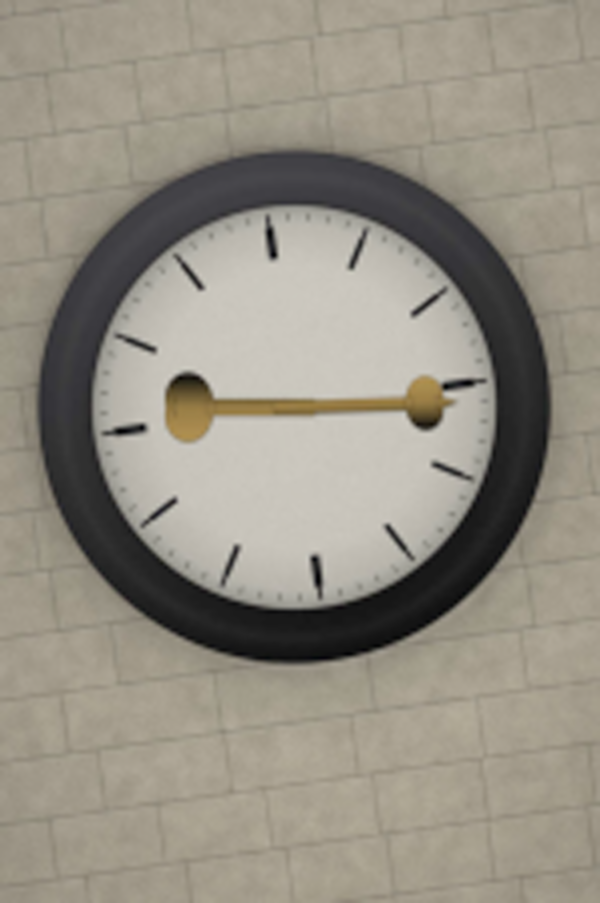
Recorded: h=9 m=16
